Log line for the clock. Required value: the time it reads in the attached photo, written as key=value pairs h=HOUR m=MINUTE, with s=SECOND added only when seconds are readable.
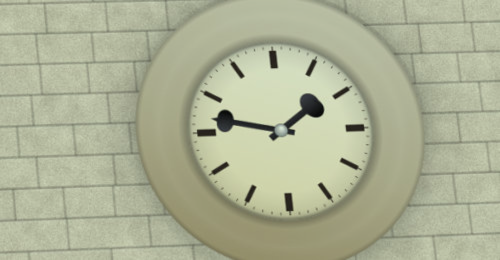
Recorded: h=1 m=47
